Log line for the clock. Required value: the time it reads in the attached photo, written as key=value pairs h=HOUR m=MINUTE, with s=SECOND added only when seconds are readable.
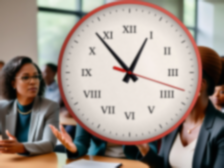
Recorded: h=12 m=53 s=18
